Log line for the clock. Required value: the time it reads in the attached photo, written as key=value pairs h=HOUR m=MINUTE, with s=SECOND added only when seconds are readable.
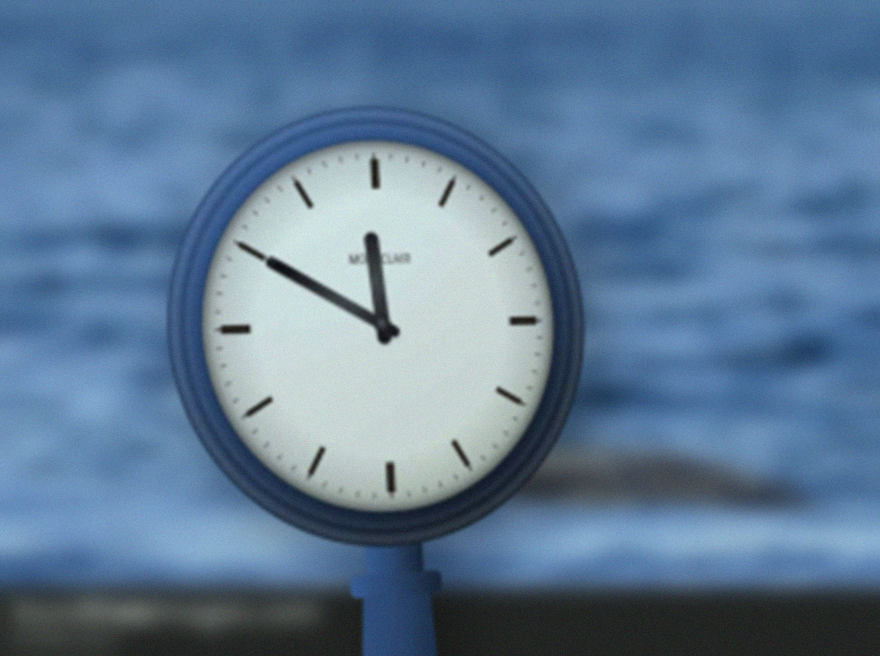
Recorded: h=11 m=50
